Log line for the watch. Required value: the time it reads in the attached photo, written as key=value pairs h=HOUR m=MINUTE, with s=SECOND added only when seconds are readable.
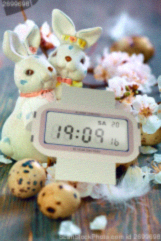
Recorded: h=19 m=9
